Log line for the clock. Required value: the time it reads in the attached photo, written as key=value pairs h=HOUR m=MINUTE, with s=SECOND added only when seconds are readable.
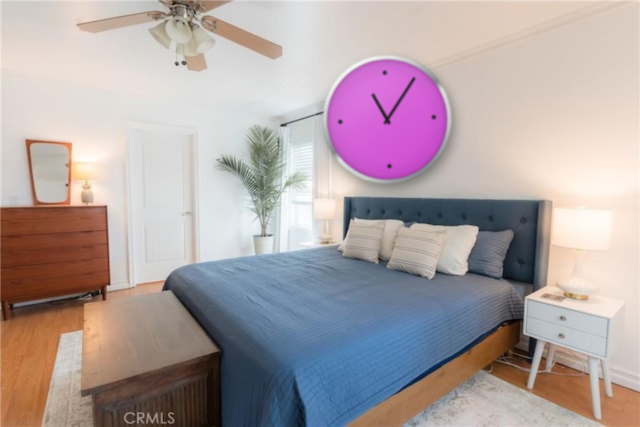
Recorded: h=11 m=6
